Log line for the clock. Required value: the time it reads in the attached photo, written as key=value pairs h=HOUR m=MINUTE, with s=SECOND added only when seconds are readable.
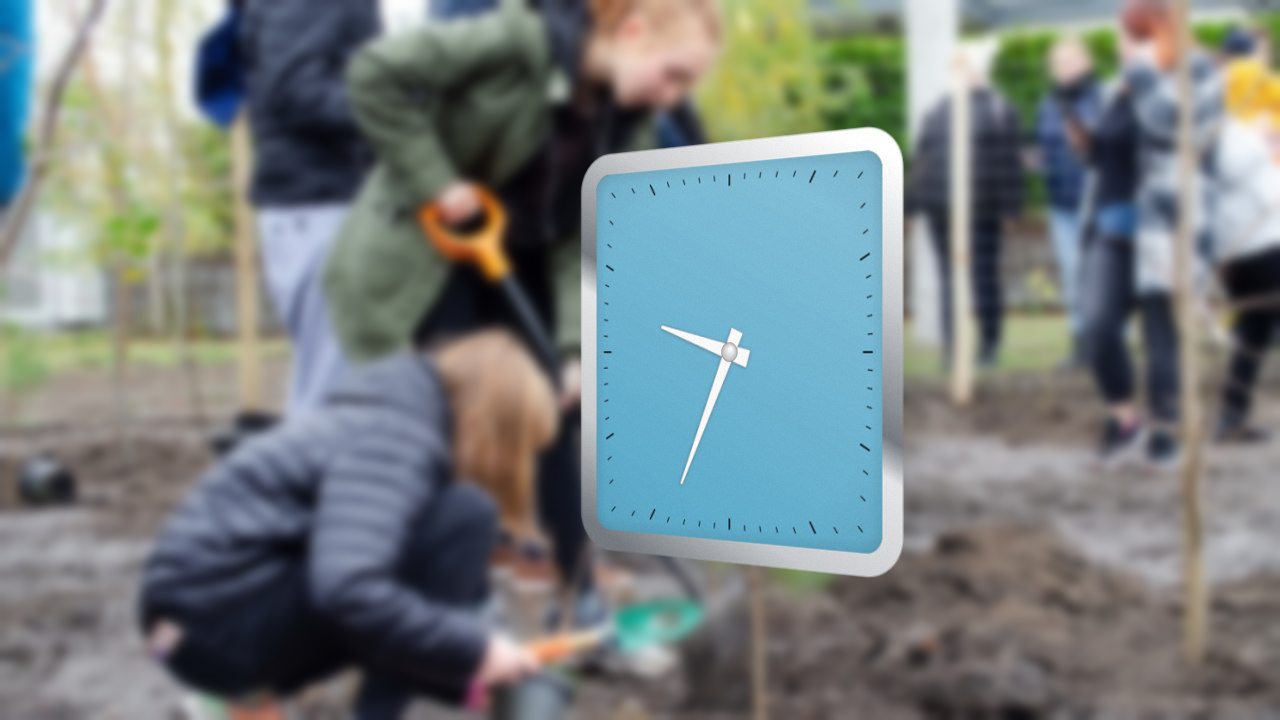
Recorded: h=9 m=34
